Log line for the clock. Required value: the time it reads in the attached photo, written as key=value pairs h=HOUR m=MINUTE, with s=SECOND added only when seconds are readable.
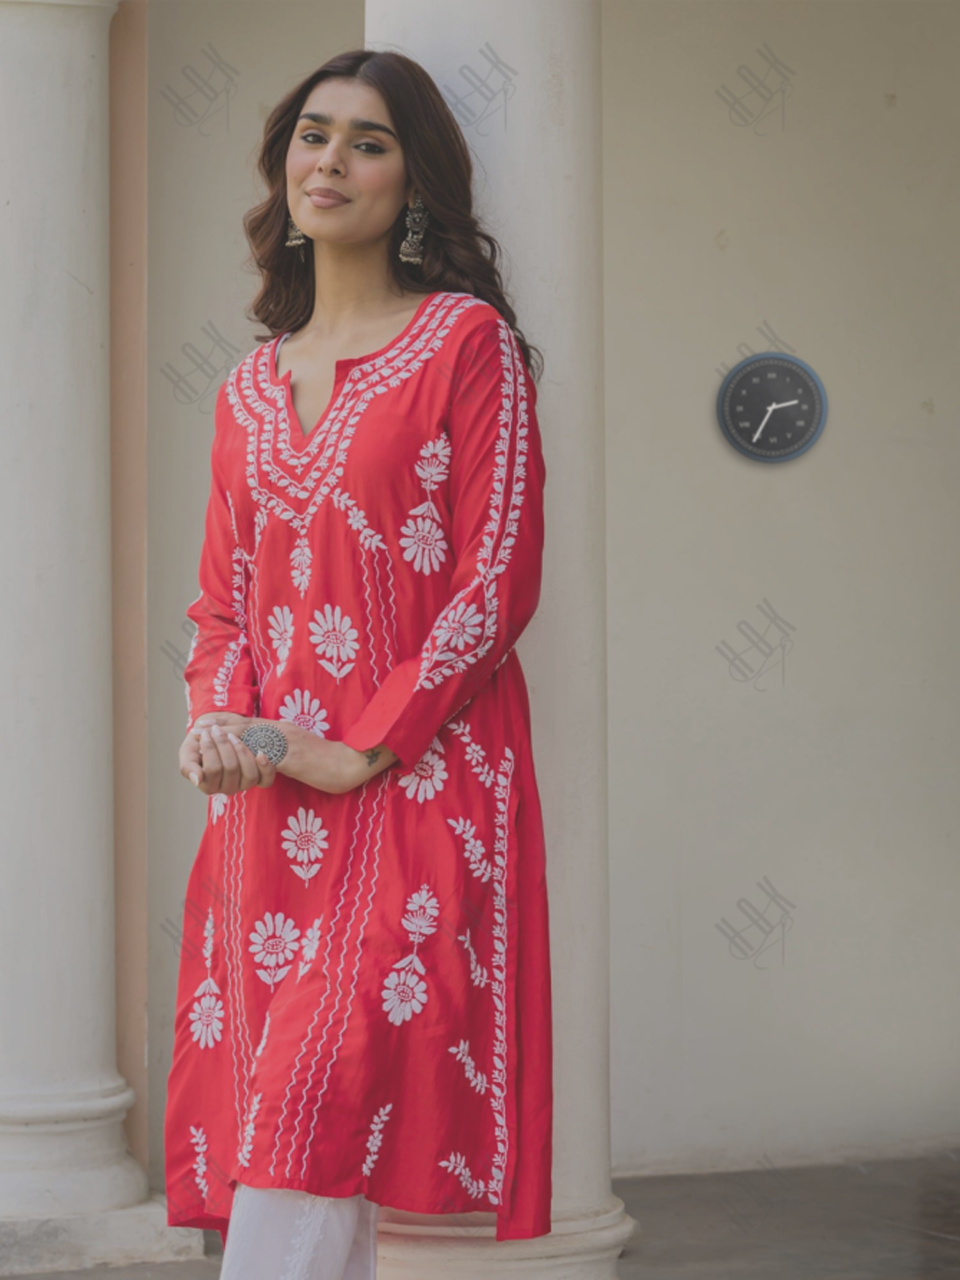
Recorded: h=2 m=35
